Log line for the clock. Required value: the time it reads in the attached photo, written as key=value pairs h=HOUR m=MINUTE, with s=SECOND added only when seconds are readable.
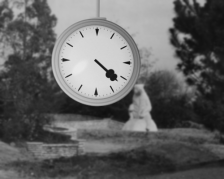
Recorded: h=4 m=22
